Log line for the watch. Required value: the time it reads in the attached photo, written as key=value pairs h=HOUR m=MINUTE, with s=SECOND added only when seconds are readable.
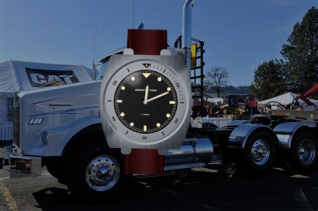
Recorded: h=12 m=11
